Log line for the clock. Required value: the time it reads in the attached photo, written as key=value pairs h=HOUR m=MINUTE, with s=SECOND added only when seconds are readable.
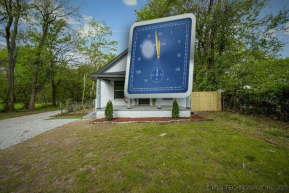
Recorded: h=11 m=58
